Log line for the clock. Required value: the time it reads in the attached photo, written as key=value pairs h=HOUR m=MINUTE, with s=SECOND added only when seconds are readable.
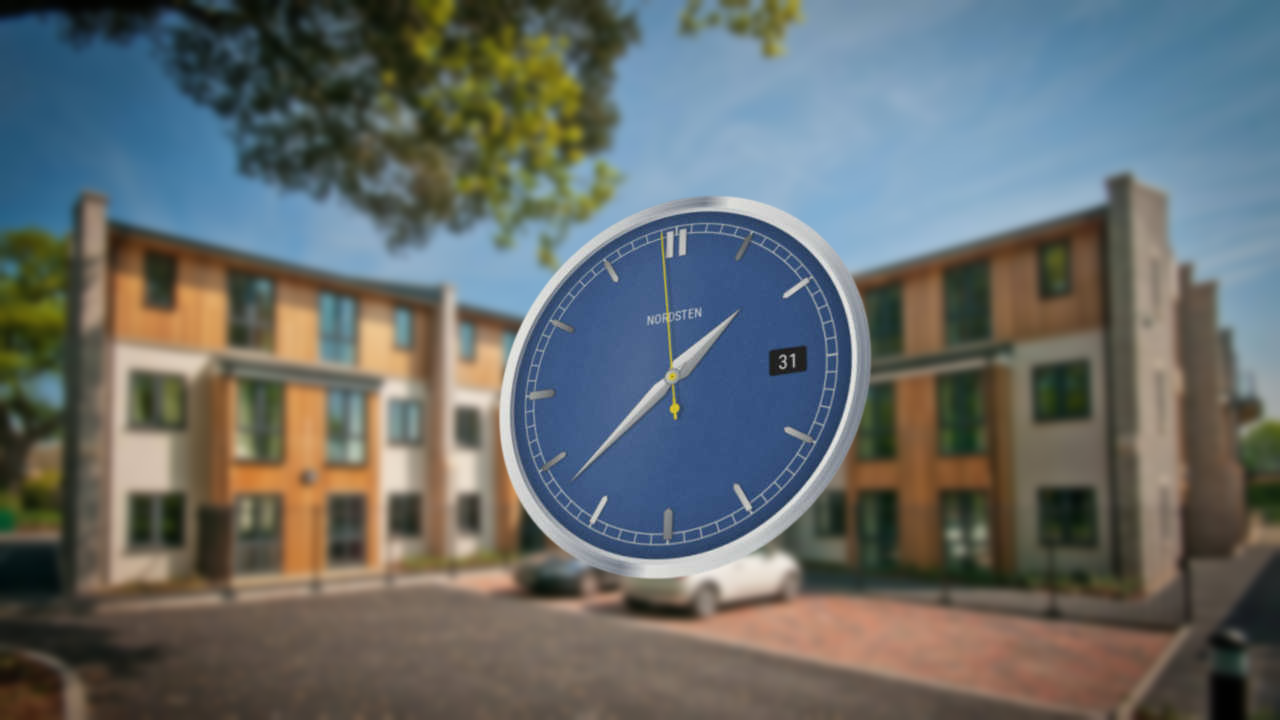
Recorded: h=1 m=37 s=59
